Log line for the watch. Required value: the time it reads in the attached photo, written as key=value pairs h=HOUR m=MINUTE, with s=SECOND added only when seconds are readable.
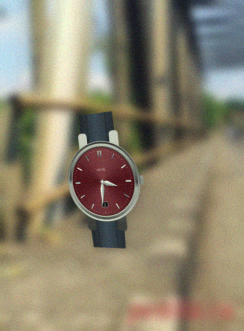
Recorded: h=3 m=31
